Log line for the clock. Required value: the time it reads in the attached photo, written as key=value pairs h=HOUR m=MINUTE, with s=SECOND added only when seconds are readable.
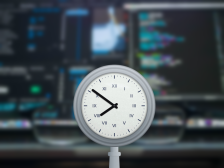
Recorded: h=7 m=51
